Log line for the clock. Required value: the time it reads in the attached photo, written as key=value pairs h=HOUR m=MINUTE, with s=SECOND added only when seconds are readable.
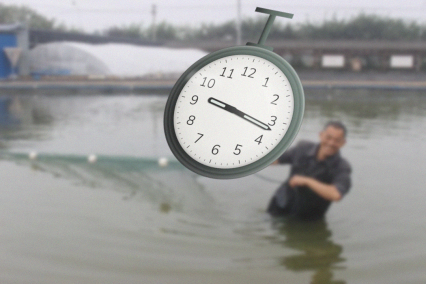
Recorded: h=9 m=17
